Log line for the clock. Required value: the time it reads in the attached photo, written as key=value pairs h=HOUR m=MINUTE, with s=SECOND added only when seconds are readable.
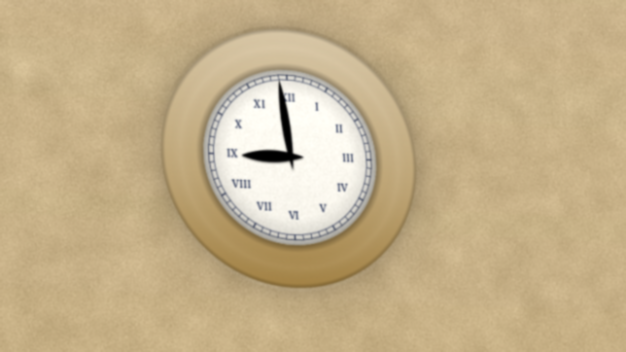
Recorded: h=8 m=59
